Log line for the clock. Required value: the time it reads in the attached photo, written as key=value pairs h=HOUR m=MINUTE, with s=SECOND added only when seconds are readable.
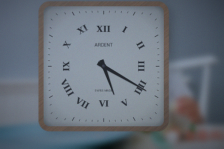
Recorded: h=5 m=20
